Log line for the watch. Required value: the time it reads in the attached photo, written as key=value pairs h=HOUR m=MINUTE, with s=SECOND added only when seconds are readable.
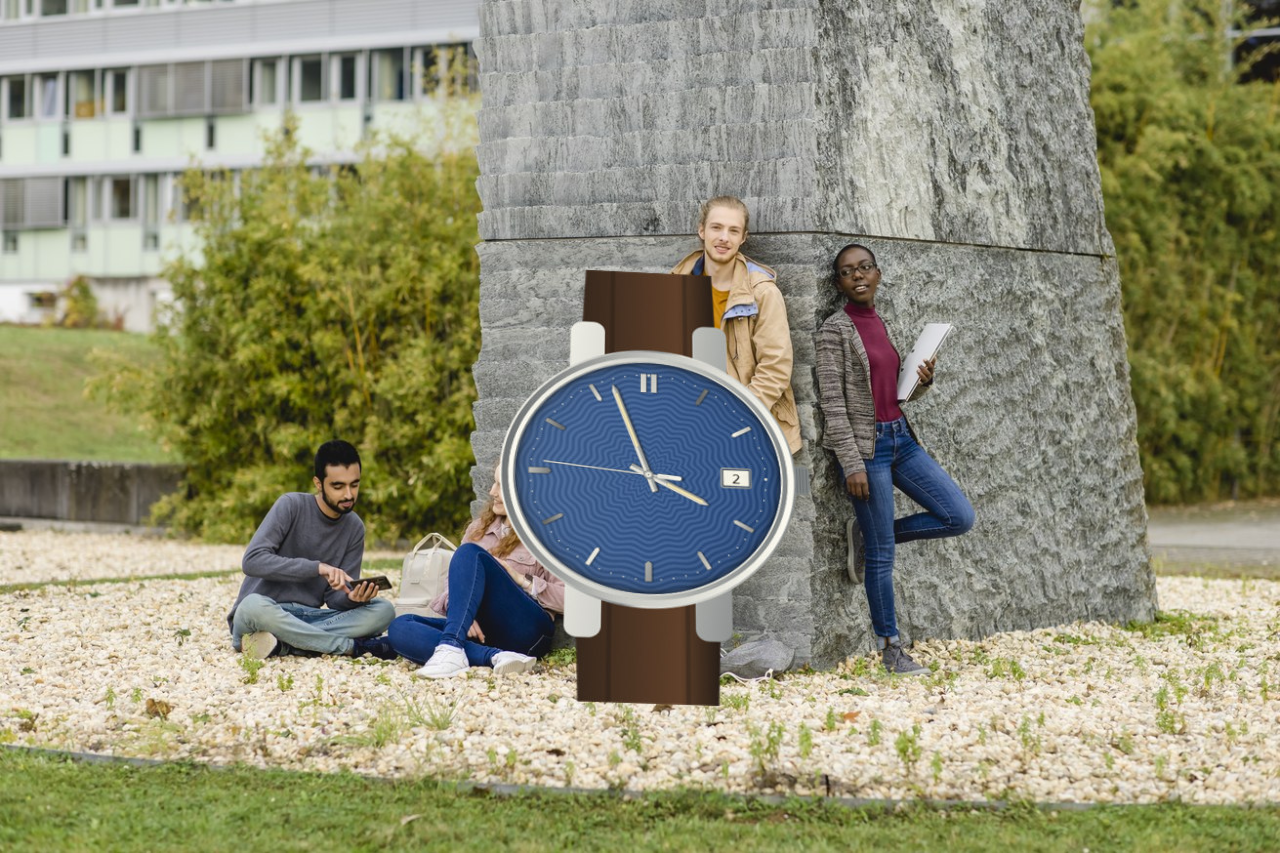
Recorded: h=3 m=56 s=46
